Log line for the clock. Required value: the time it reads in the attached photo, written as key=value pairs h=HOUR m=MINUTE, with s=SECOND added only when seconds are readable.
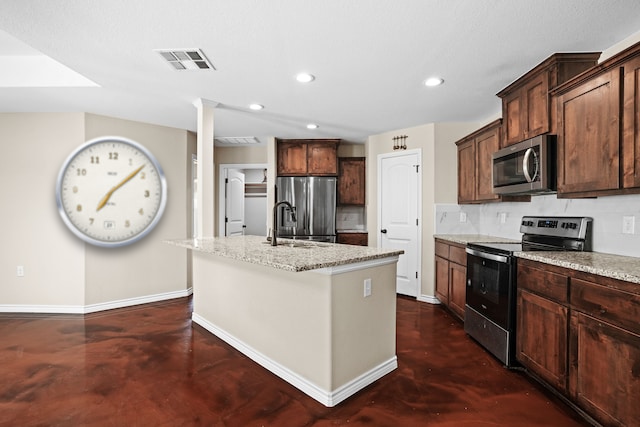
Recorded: h=7 m=8
